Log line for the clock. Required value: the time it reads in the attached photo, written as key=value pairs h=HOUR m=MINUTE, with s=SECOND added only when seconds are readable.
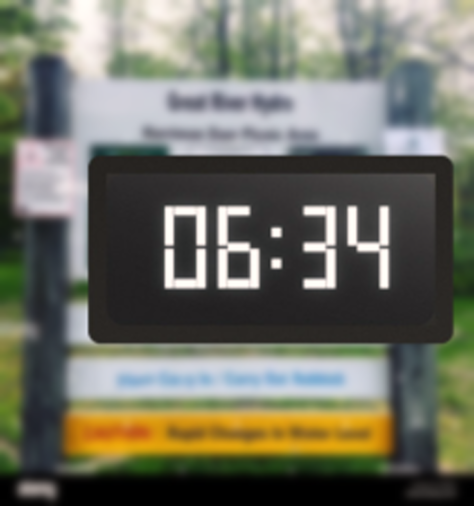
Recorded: h=6 m=34
